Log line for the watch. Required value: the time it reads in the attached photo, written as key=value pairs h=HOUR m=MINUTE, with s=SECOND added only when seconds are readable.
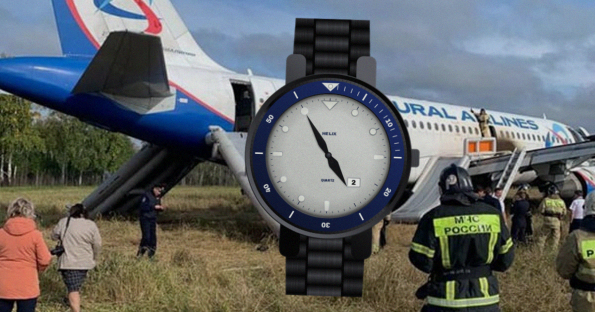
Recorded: h=4 m=55
